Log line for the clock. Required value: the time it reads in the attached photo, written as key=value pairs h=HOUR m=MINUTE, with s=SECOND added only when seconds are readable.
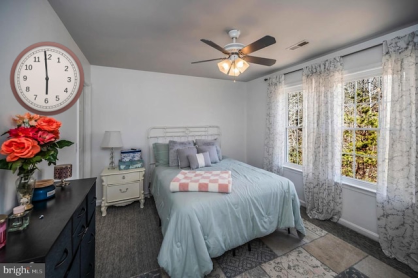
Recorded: h=5 m=59
